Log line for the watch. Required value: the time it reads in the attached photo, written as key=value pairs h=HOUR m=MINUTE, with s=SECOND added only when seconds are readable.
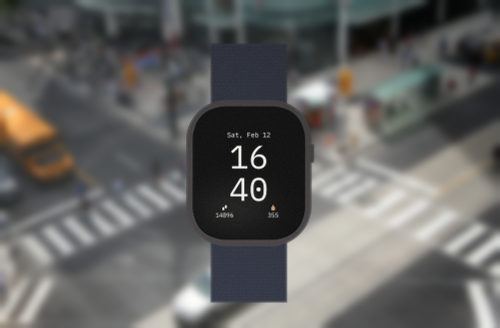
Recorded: h=16 m=40
